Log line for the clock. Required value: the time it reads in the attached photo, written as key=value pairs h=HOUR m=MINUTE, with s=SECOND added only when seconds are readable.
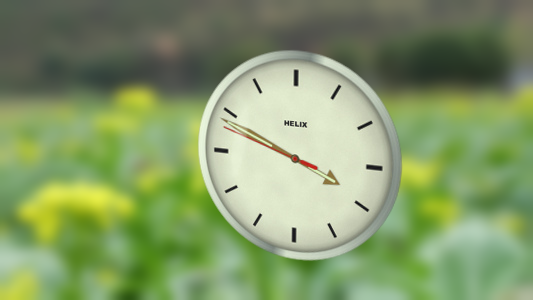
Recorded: h=3 m=48 s=48
